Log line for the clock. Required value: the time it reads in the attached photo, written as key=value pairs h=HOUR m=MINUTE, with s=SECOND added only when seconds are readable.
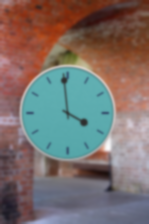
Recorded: h=3 m=59
